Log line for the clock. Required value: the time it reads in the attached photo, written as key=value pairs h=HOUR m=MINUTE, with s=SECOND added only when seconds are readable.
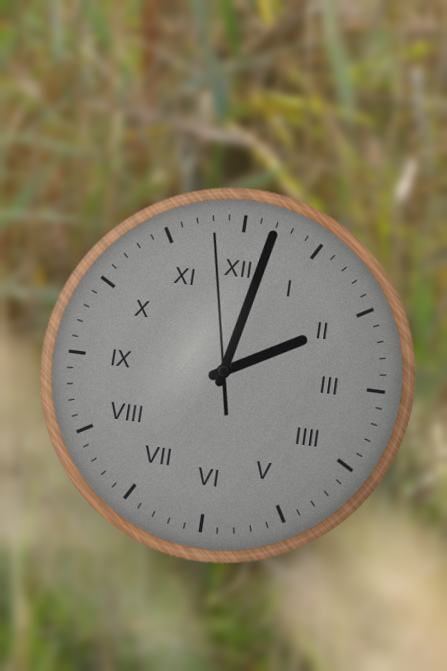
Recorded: h=2 m=1 s=58
